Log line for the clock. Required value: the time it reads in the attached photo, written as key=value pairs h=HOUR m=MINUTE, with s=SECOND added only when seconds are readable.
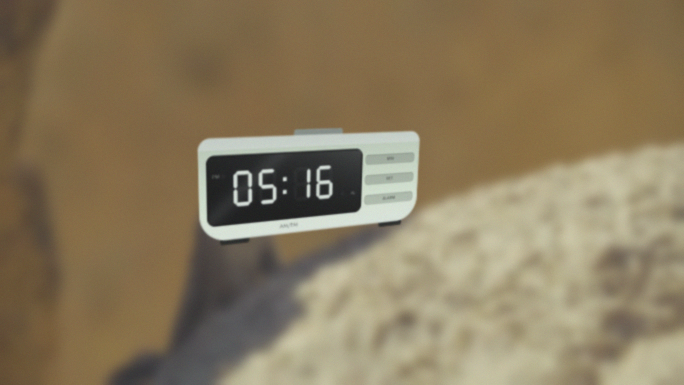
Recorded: h=5 m=16
